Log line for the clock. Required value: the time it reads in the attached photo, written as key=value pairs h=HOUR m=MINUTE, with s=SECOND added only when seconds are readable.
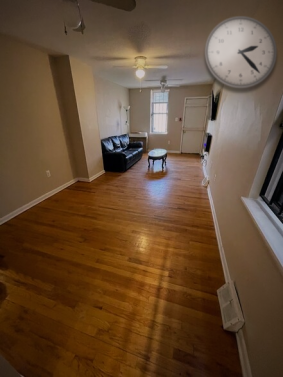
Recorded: h=2 m=23
